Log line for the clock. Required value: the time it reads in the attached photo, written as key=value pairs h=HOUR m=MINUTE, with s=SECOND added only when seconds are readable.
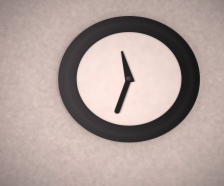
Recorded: h=11 m=33
